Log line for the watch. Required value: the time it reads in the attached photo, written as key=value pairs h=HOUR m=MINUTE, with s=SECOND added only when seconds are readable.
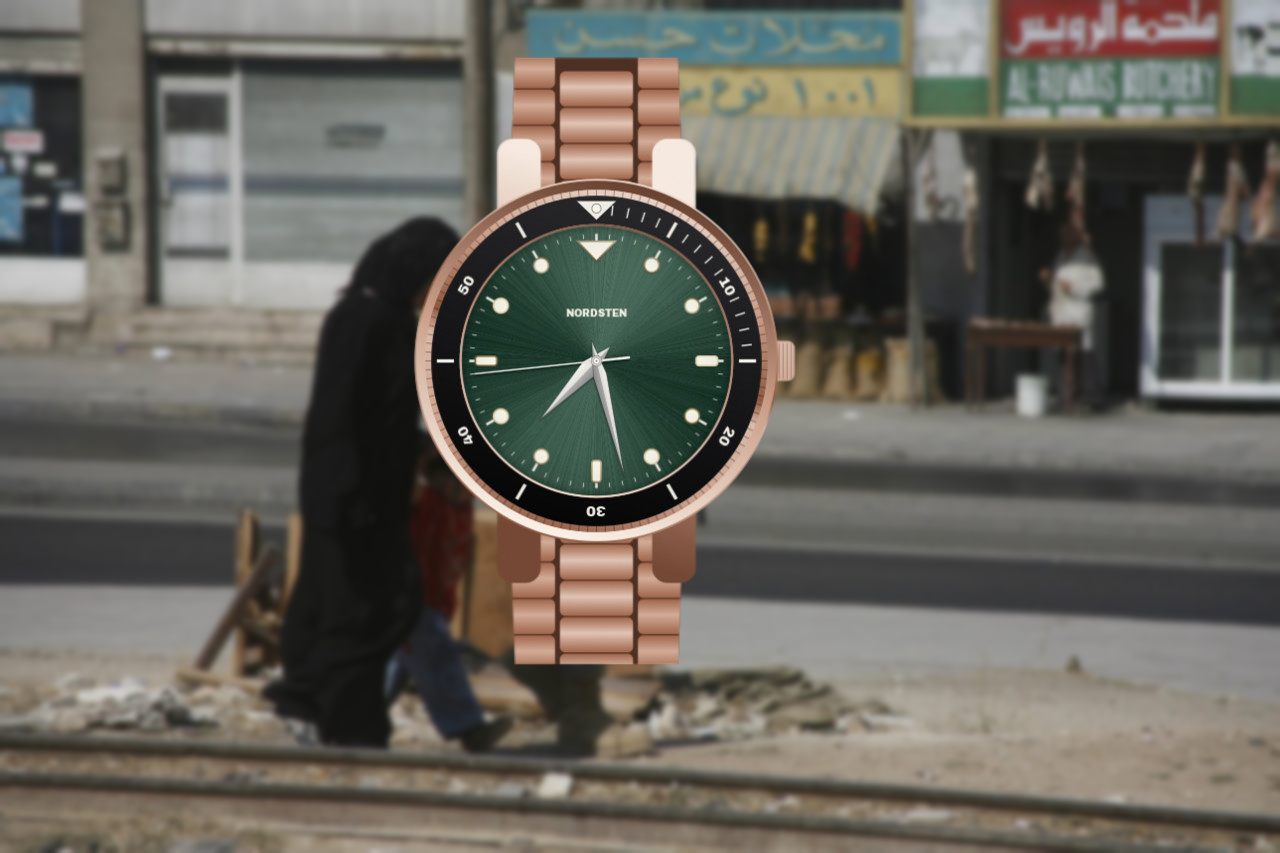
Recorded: h=7 m=27 s=44
